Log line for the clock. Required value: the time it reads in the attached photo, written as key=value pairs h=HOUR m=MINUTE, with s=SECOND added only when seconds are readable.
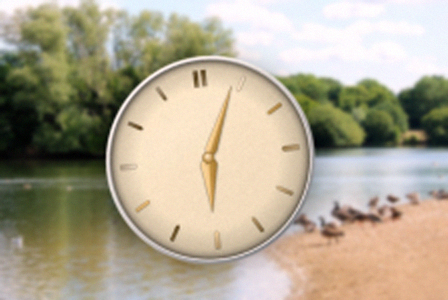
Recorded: h=6 m=4
